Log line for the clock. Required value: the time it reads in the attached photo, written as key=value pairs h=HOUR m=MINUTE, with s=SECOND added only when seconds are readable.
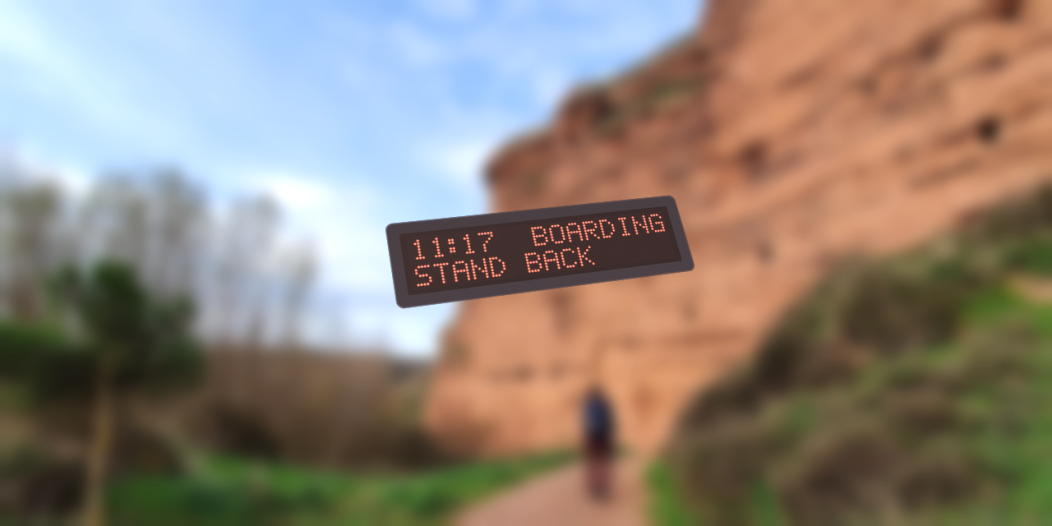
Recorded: h=11 m=17
